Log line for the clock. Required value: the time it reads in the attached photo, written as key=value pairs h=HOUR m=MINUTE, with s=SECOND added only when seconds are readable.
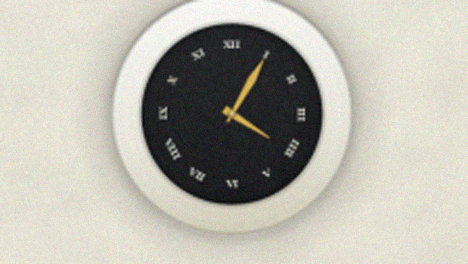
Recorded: h=4 m=5
